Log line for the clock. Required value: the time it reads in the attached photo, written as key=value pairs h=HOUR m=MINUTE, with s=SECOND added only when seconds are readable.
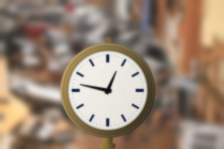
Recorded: h=12 m=47
